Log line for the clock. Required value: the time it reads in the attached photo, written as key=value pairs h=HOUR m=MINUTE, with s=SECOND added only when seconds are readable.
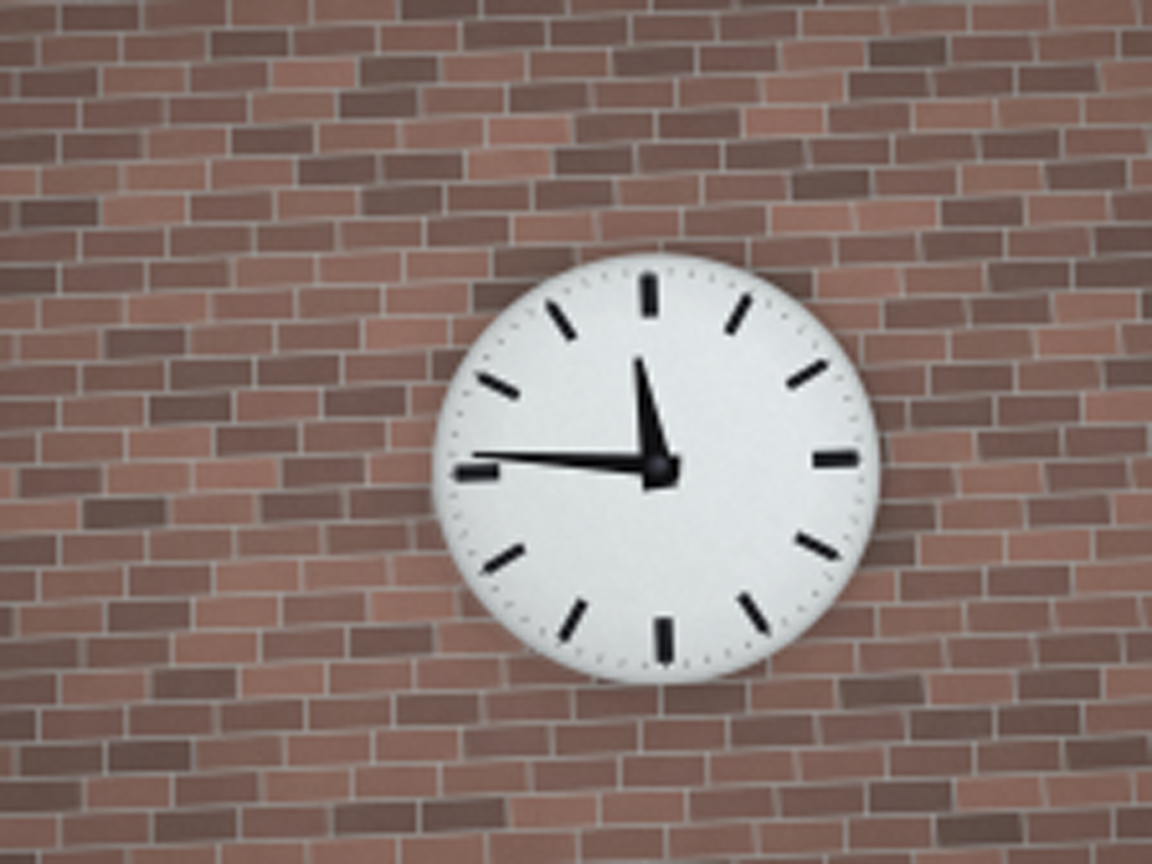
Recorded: h=11 m=46
